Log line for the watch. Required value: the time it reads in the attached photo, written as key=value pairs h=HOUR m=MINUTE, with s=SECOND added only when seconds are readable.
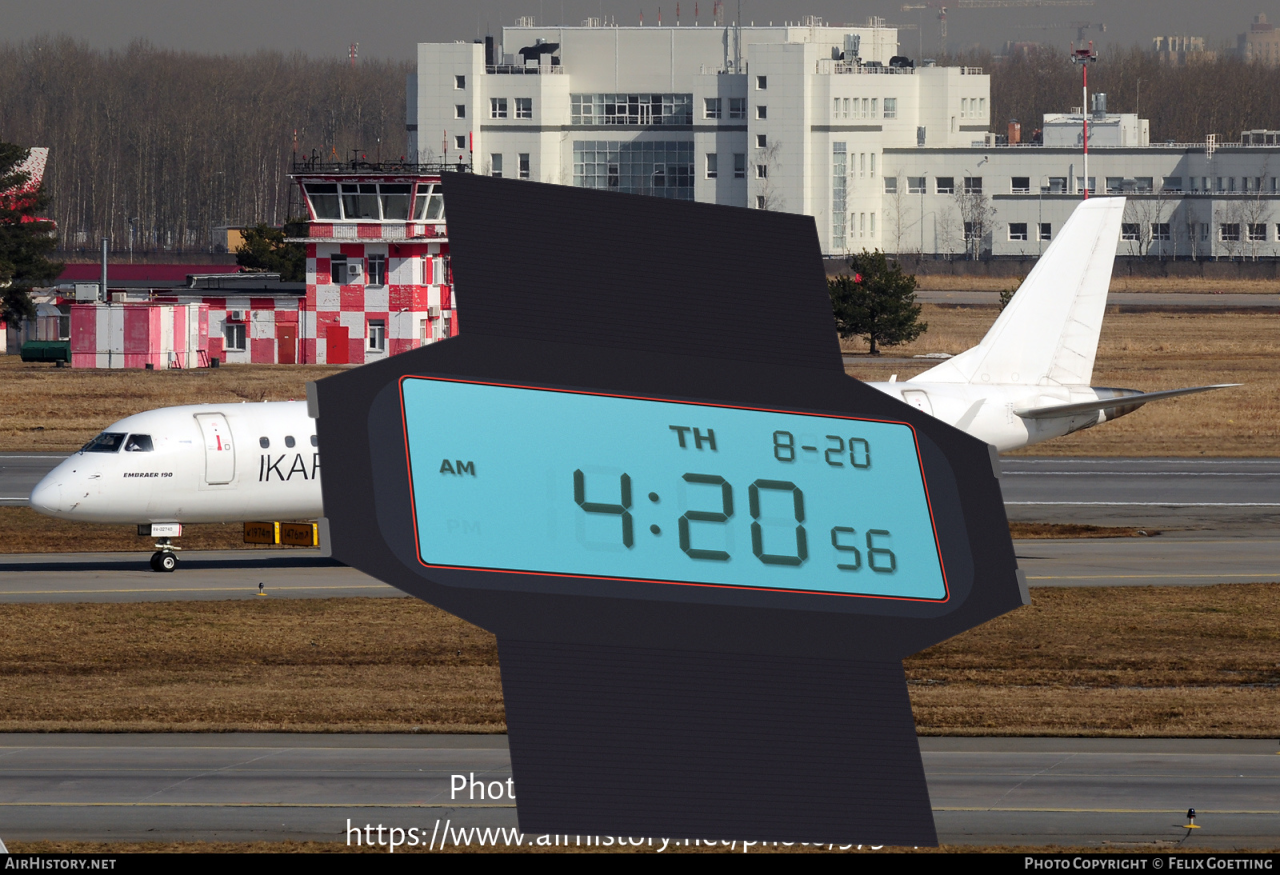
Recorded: h=4 m=20 s=56
